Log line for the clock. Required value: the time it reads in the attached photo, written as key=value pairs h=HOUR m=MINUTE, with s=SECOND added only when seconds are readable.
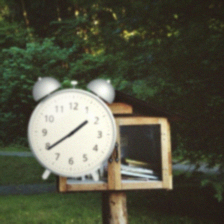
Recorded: h=1 m=39
